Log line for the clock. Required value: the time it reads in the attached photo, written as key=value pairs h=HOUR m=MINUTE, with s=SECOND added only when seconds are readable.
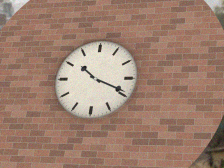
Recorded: h=10 m=19
